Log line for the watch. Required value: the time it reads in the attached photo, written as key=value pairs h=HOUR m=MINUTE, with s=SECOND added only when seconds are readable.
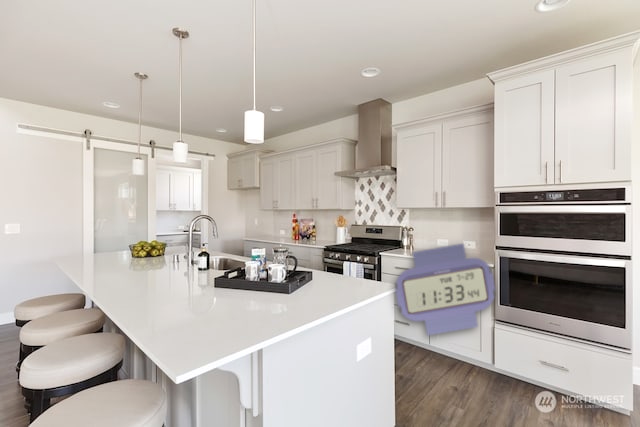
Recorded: h=11 m=33
